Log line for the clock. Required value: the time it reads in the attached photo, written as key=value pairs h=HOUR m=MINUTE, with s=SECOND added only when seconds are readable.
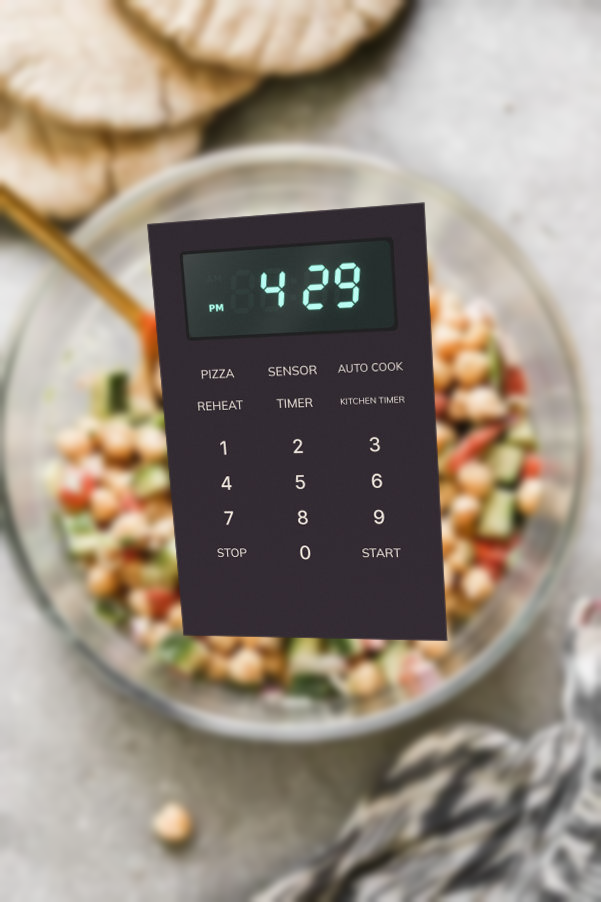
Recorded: h=4 m=29
